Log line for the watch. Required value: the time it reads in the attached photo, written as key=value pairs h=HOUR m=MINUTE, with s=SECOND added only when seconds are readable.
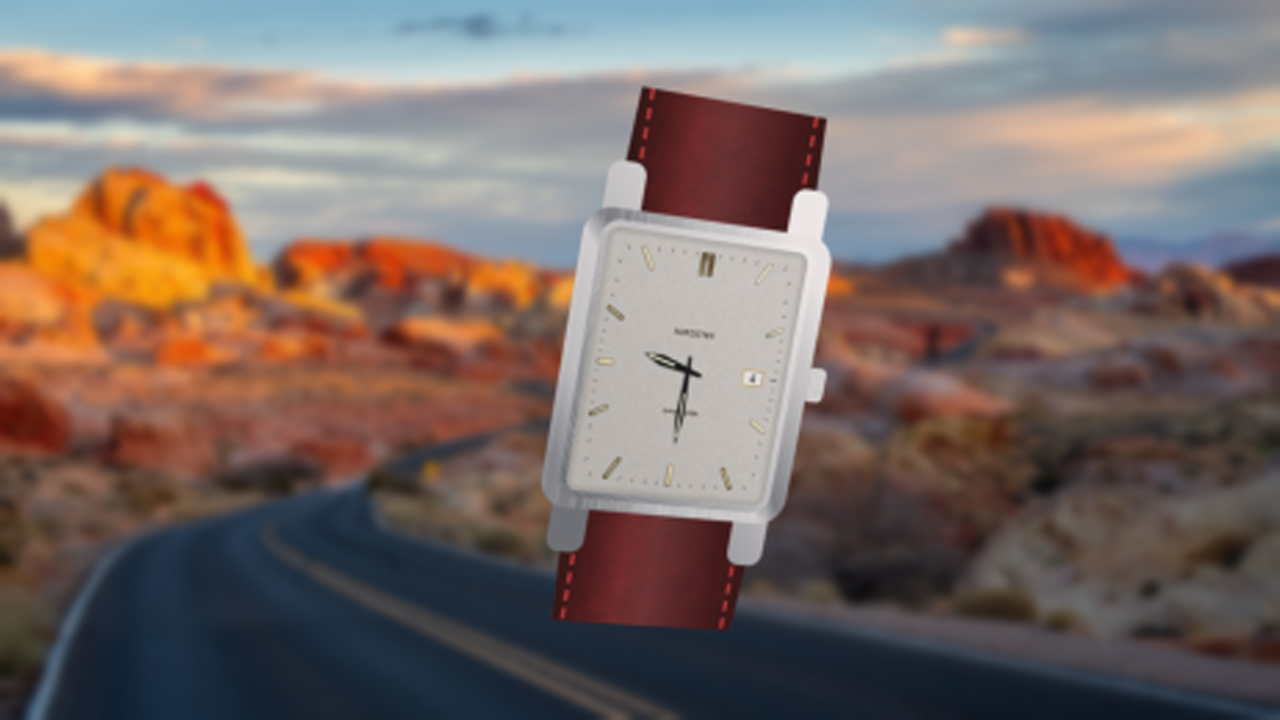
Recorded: h=9 m=30
